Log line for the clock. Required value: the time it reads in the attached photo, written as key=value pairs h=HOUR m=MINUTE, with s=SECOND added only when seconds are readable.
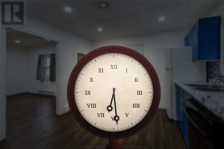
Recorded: h=6 m=29
